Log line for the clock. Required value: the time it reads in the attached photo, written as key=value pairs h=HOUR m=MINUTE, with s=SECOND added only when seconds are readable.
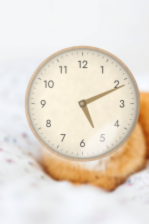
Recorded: h=5 m=11
